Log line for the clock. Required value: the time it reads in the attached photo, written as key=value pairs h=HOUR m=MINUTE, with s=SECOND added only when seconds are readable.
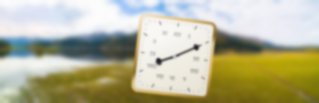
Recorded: h=8 m=10
